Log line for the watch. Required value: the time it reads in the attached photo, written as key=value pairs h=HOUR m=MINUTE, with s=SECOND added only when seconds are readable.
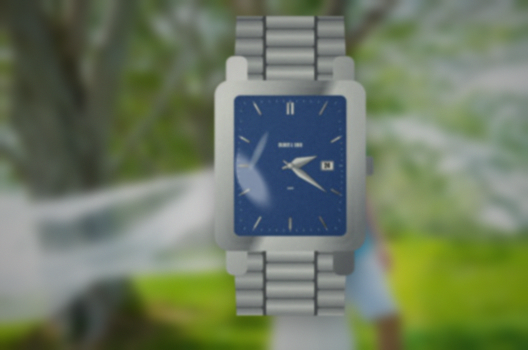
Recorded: h=2 m=21
